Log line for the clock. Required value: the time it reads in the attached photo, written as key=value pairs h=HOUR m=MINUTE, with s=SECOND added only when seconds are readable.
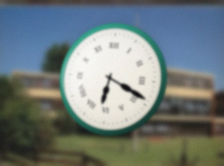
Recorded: h=6 m=19
